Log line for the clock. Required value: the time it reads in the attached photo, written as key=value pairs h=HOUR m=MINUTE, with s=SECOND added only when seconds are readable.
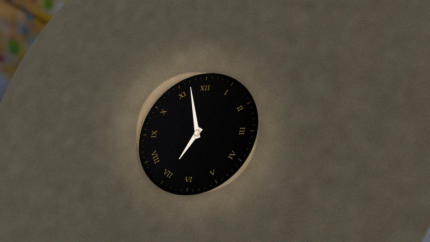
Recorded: h=6 m=57
